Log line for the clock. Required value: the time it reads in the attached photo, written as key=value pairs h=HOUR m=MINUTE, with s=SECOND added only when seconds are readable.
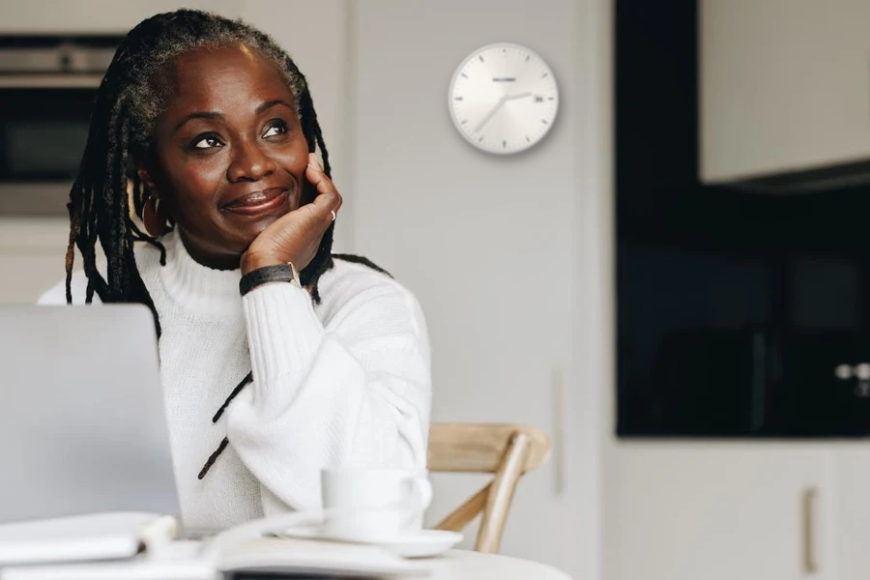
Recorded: h=2 m=37
